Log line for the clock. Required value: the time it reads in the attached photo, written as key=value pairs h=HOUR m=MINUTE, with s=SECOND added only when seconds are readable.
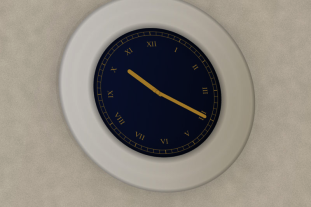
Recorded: h=10 m=20
